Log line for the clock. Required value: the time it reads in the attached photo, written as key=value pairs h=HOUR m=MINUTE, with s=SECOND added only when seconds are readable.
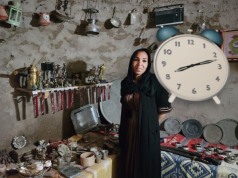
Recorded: h=8 m=12
